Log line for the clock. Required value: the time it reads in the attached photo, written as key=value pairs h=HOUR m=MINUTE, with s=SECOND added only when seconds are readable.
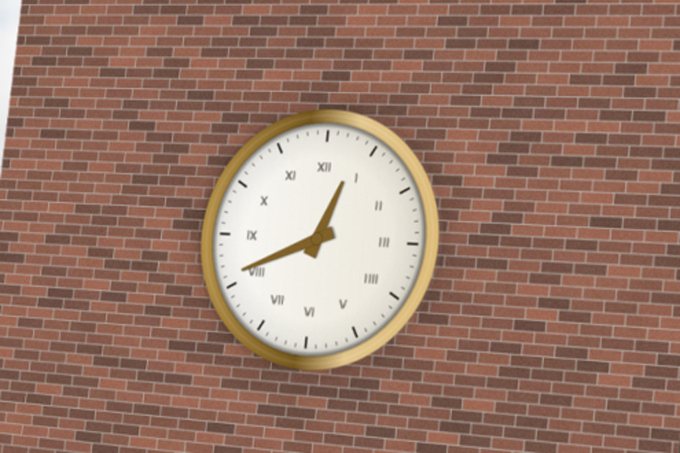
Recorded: h=12 m=41
